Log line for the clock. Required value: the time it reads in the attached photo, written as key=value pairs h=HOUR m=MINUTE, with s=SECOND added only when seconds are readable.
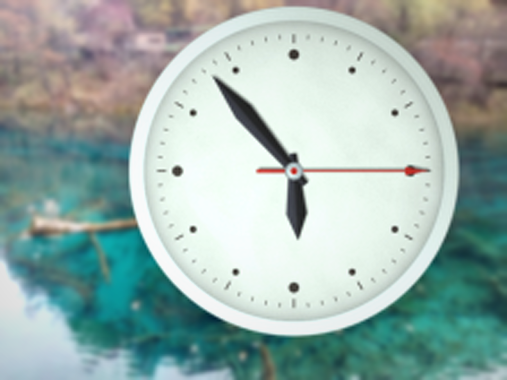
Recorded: h=5 m=53 s=15
